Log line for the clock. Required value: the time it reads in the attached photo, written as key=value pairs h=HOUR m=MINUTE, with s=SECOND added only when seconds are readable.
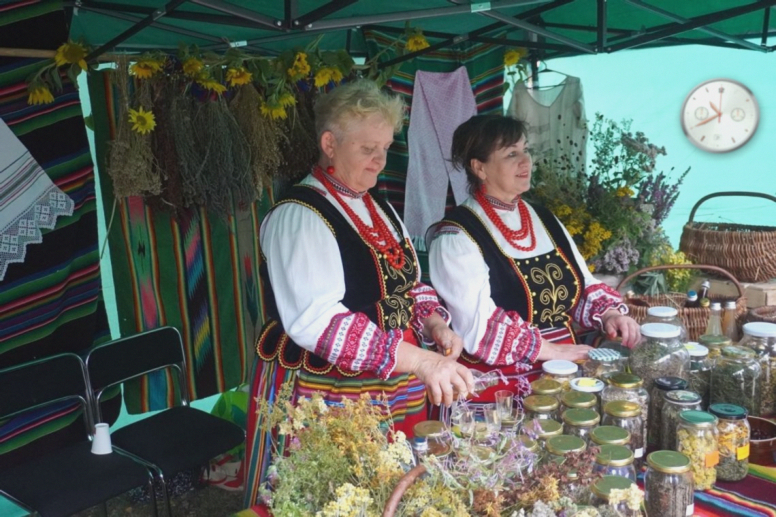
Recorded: h=10 m=40
